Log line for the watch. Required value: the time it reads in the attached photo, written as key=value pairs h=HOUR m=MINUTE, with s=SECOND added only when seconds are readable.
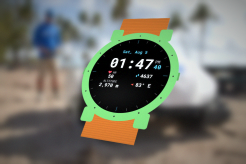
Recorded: h=1 m=47
